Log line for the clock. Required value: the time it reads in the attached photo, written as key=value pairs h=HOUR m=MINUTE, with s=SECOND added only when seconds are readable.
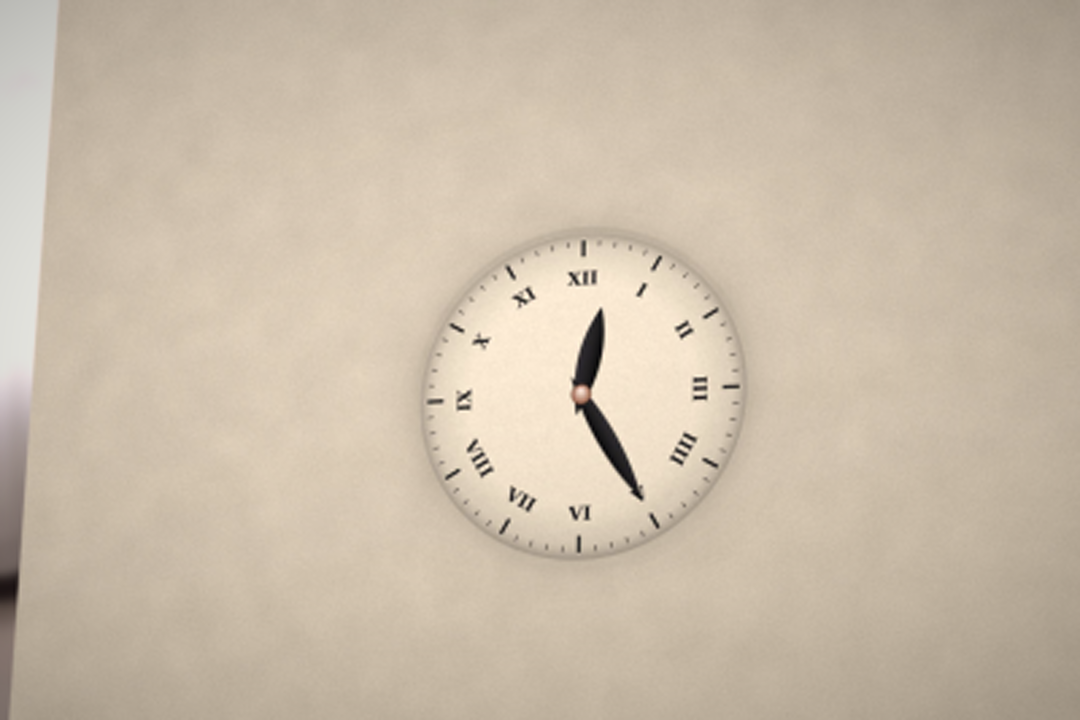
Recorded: h=12 m=25
